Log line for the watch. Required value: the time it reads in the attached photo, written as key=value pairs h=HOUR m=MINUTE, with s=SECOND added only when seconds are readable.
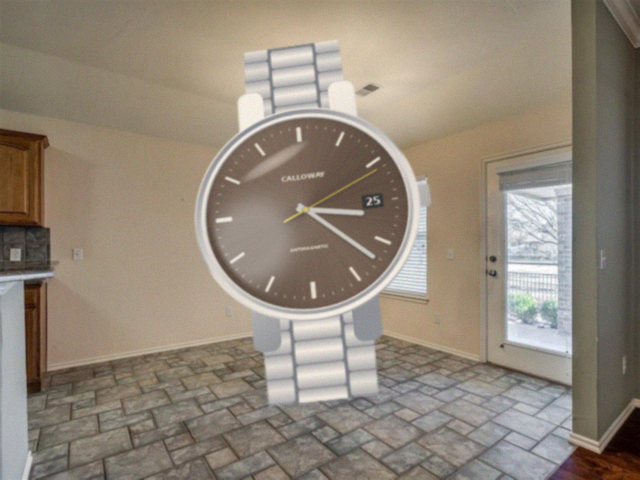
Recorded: h=3 m=22 s=11
